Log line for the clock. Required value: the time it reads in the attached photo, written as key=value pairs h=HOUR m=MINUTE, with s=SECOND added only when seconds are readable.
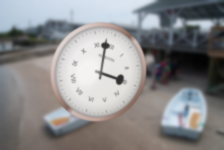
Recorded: h=2 m=58
